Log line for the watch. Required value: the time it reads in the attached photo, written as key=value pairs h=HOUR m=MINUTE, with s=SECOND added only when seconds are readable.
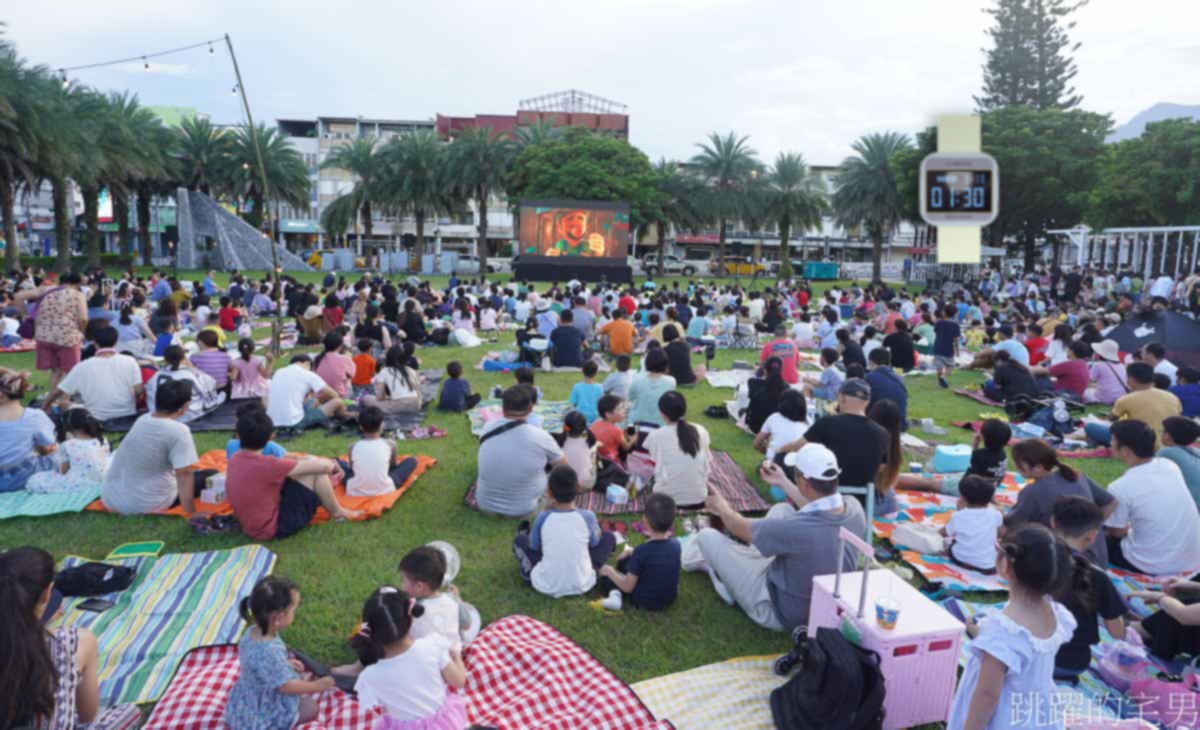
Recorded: h=1 m=30
